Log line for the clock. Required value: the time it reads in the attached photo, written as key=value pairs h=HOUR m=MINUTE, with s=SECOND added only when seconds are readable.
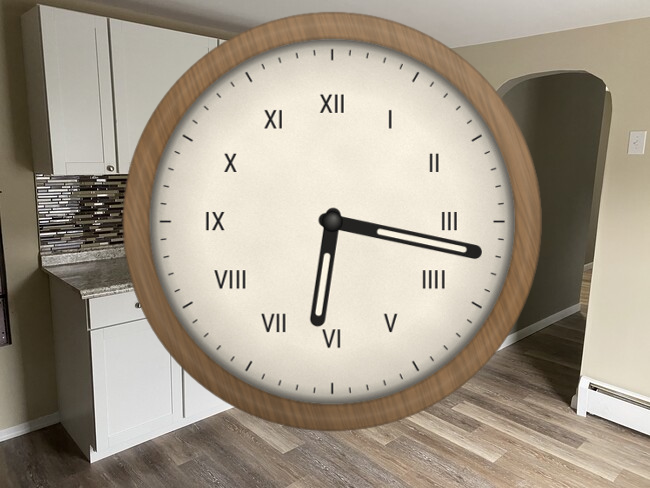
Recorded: h=6 m=17
